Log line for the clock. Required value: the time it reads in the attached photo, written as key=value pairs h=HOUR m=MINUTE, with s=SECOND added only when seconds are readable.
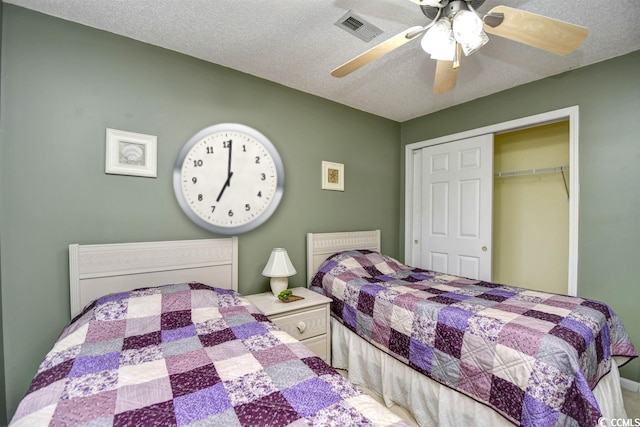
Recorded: h=7 m=1
